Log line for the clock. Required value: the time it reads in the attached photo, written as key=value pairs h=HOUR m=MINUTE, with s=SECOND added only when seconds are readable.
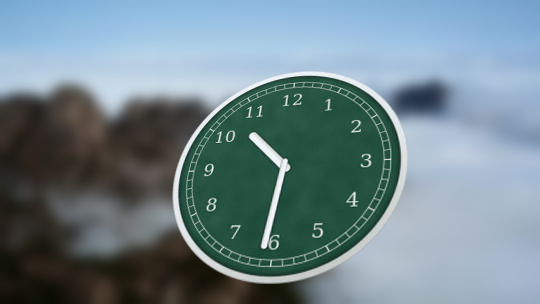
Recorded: h=10 m=31
